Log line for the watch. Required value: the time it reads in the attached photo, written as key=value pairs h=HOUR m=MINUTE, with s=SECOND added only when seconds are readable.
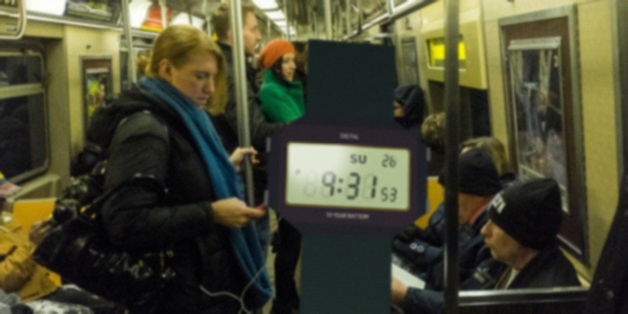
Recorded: h=9 m=31 s=53
